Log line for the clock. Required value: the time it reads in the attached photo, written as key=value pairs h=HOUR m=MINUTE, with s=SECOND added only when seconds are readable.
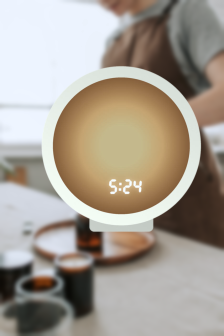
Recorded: h=5 m=24
